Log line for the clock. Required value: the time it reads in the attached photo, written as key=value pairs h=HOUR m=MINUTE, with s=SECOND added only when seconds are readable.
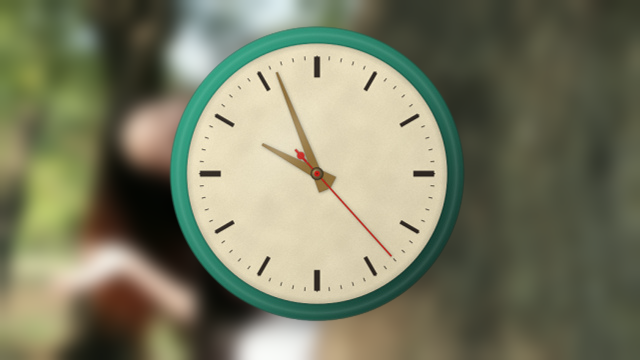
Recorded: h=9 m=56 s=23
